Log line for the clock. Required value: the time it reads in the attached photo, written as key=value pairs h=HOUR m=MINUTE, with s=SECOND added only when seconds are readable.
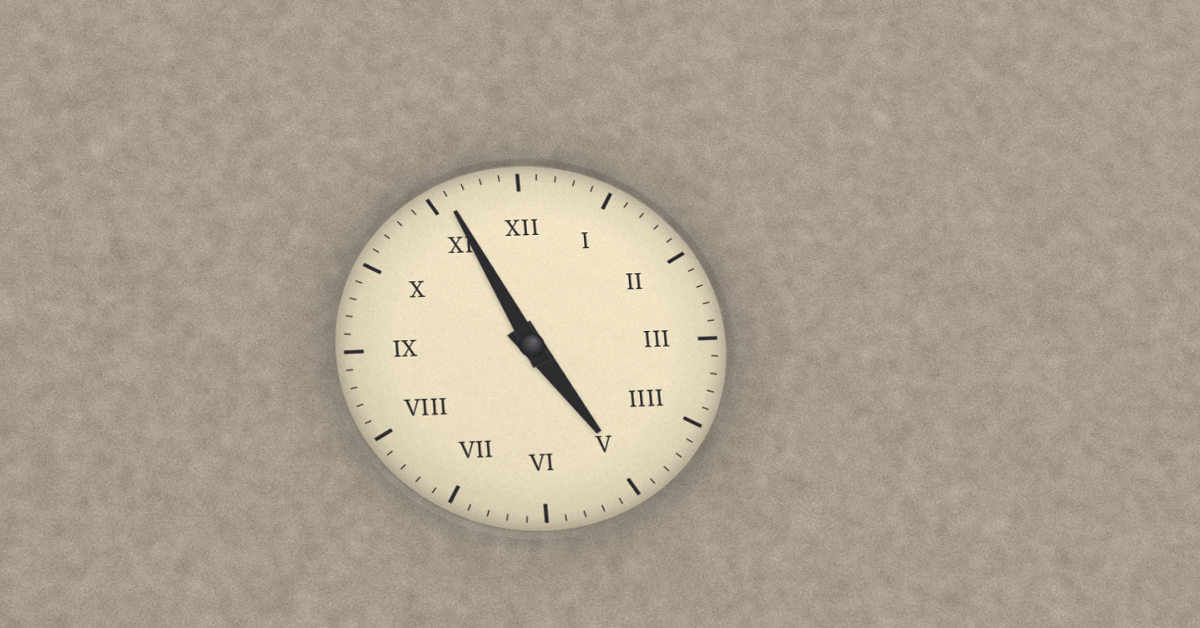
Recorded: h=4 m=56
